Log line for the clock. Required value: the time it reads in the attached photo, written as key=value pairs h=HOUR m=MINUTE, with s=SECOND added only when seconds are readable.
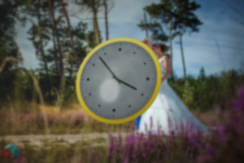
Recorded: h=3 m=53
